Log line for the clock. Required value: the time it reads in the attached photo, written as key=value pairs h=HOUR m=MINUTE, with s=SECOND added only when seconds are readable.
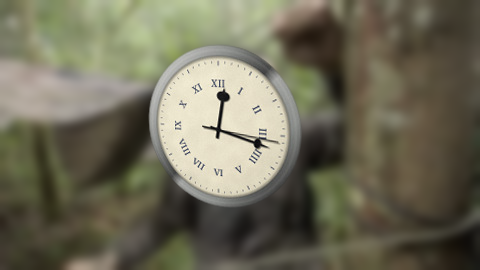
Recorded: h=12 m=17 s=16
